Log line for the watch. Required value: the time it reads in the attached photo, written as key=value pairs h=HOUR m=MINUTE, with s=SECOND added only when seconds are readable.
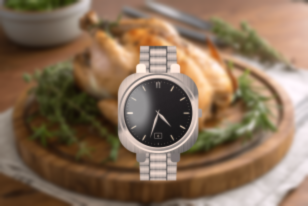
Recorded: h=4 m=33
